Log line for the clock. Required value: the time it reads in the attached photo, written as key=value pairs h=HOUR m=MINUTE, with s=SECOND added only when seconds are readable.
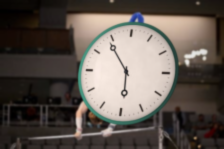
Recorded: h=5 m=54
